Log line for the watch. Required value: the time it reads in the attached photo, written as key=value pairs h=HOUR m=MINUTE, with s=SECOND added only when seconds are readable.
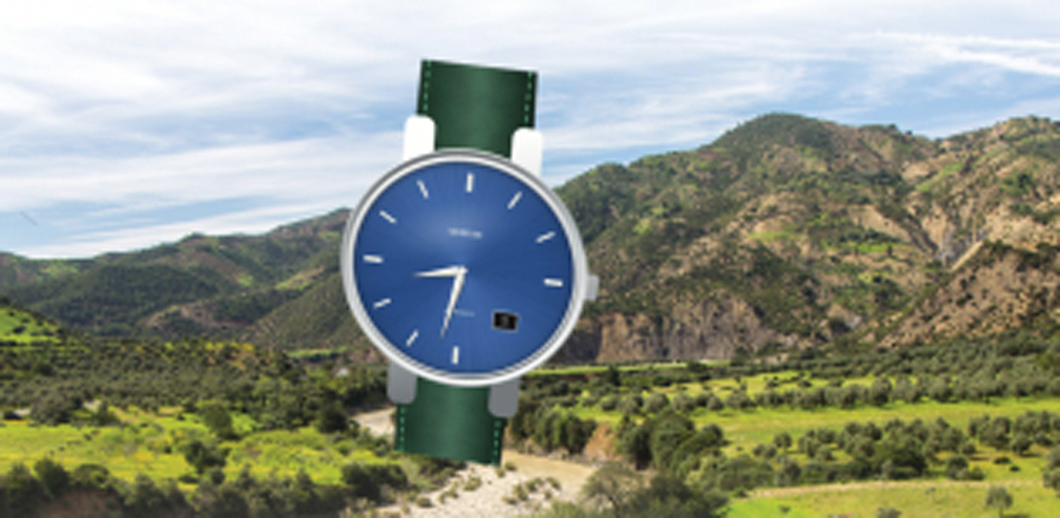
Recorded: h=8 m=32
